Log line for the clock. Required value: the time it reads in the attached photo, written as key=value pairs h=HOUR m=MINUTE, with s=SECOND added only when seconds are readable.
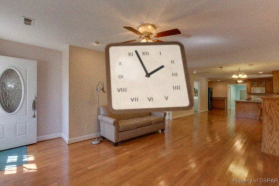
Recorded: h=1 m=57
